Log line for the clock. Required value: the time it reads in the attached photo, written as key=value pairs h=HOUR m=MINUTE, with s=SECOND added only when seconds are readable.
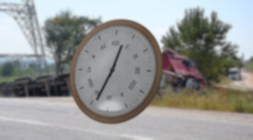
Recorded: h=12 m=34
